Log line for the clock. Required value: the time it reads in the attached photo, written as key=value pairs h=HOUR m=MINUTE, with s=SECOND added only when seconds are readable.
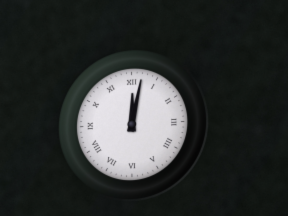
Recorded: h=12 m=2
